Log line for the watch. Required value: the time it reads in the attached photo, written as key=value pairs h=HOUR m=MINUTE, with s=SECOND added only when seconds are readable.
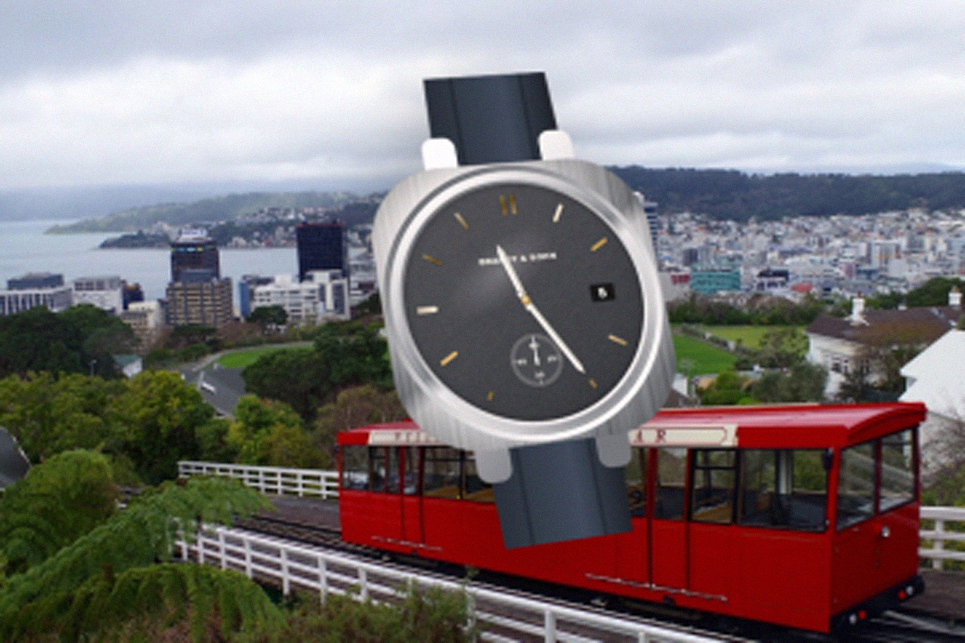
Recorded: h=11 m=25
